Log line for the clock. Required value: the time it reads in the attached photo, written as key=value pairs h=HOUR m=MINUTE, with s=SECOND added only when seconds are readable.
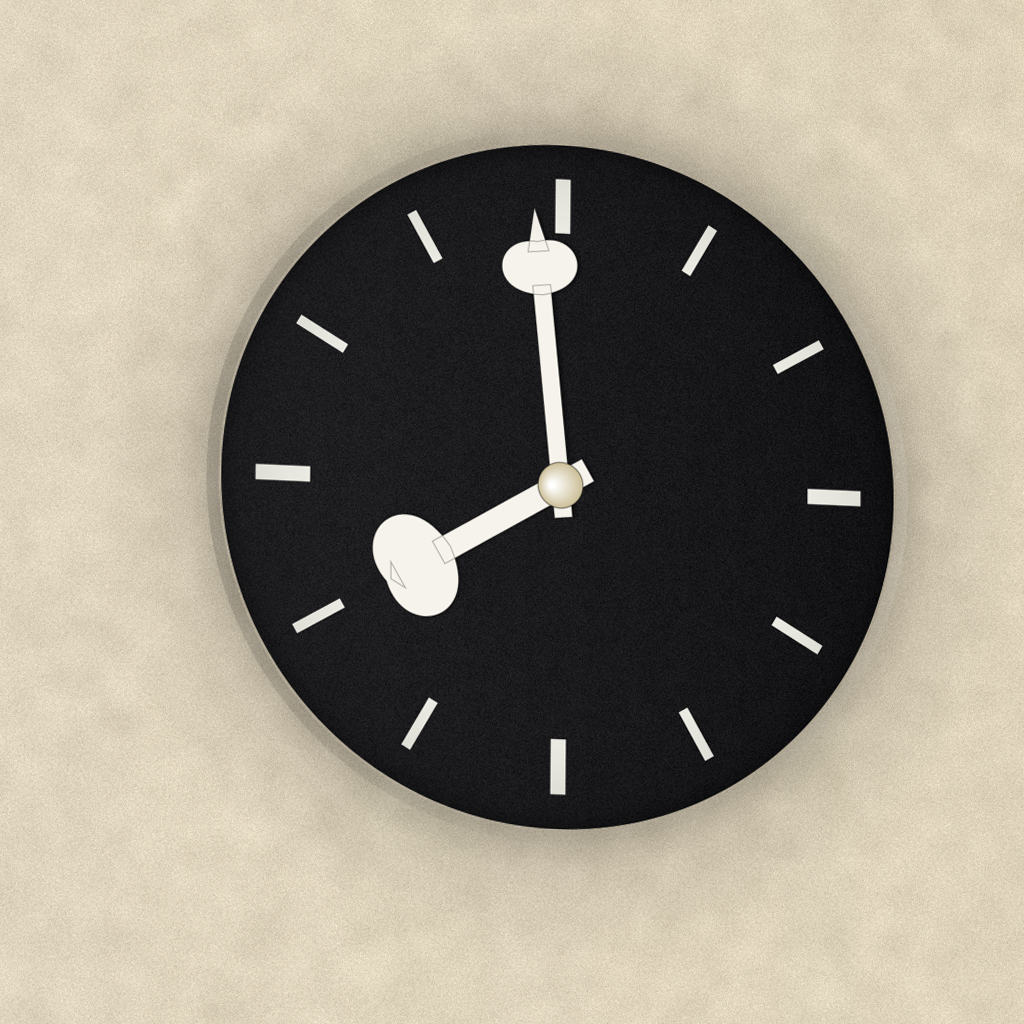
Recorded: h=7 m=59
